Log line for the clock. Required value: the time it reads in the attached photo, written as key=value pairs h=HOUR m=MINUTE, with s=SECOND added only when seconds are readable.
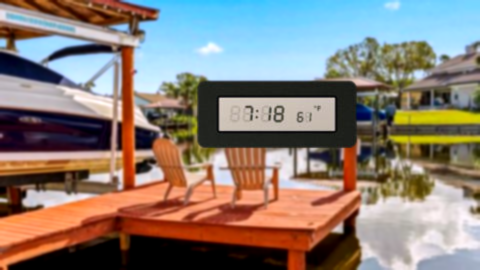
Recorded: h=7 m=18
